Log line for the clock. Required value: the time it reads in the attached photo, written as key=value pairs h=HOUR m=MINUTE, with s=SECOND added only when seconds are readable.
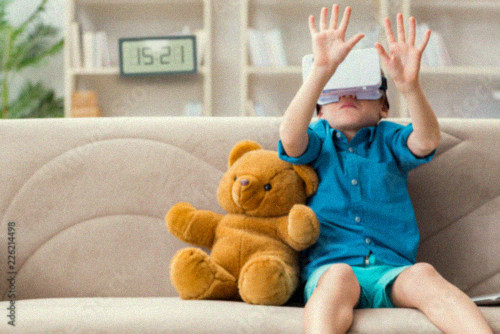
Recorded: h=15 m=21
